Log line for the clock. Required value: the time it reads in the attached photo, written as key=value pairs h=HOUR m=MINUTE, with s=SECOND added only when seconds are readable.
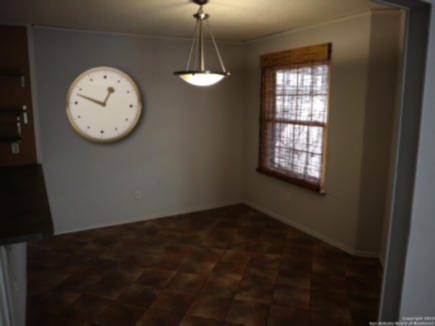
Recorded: h=12 m=48
